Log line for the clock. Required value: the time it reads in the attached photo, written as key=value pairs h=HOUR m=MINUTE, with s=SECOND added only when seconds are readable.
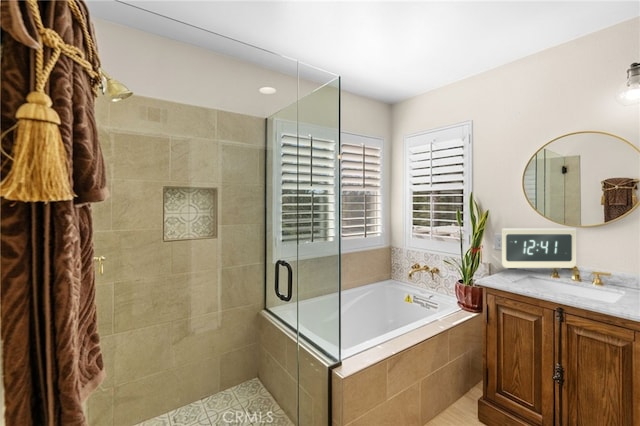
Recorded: h=12 m=41
